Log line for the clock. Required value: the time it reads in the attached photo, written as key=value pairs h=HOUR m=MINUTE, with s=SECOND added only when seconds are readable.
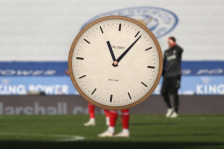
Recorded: h=11 m=6
